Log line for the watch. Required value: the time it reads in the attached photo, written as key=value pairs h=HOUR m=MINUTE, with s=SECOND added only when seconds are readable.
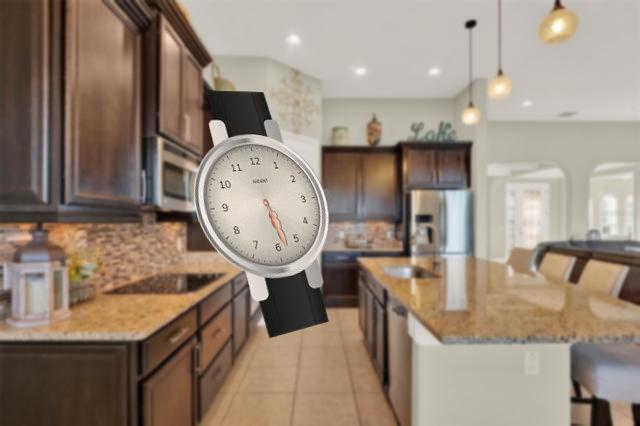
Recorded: h=5 m=28
